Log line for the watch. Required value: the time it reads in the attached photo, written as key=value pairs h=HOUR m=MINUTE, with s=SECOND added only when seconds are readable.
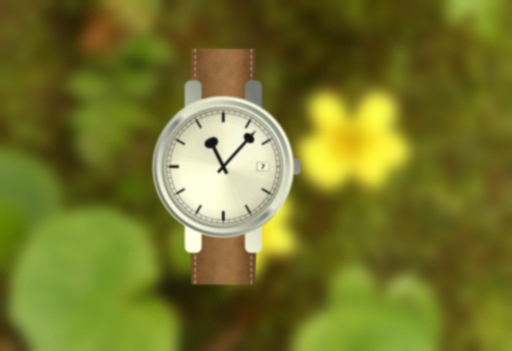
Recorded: h=11 m=7
